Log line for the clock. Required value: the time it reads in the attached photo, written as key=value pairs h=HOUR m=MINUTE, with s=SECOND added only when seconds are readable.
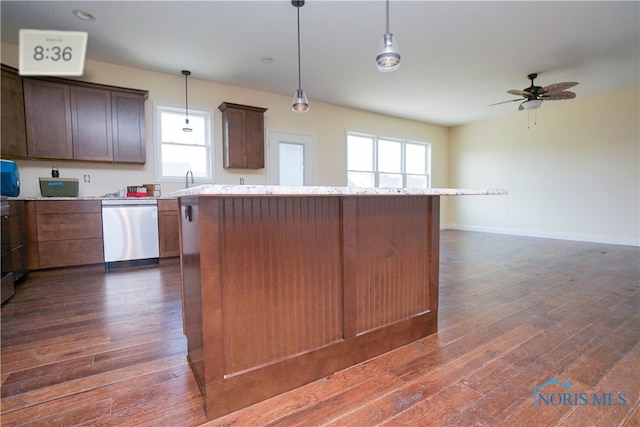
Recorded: h=8 m=36
